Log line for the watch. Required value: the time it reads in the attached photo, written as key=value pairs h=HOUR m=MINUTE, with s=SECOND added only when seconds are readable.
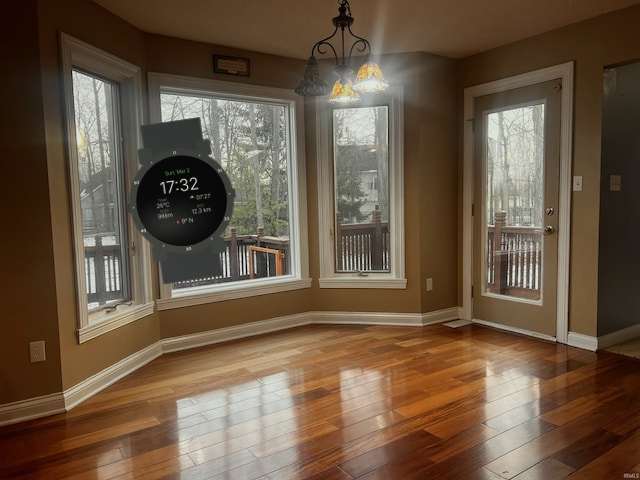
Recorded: h=17 m=32
